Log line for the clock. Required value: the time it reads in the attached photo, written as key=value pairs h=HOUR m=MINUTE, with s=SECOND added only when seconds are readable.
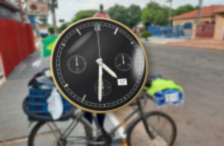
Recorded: h=4 m=31
